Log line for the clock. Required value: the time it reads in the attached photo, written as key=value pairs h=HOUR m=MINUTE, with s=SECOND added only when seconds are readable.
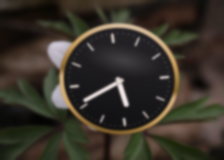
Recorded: h=5 m=41
